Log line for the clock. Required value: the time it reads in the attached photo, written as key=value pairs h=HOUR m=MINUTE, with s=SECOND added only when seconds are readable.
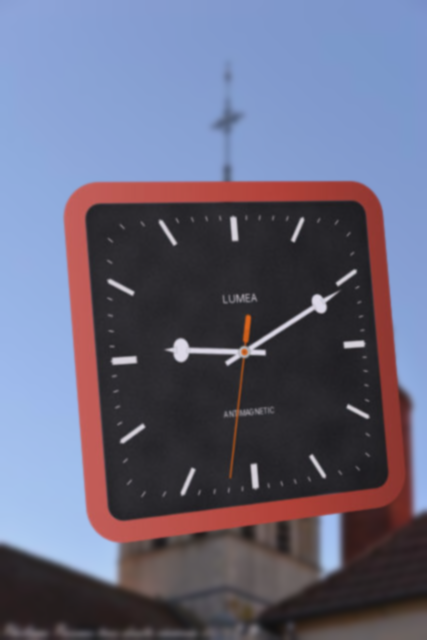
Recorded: h=9 m=10 s=32
